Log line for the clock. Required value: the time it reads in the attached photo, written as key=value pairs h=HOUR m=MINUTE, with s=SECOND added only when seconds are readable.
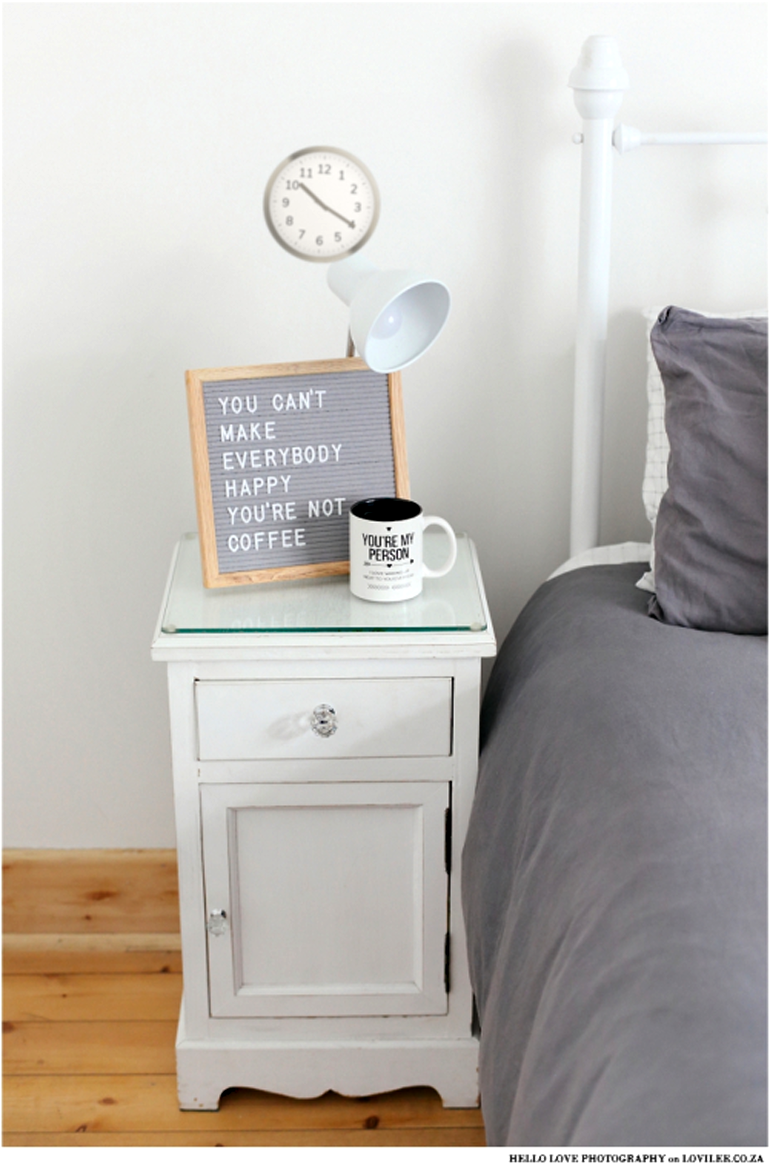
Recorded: h=10 m=20
